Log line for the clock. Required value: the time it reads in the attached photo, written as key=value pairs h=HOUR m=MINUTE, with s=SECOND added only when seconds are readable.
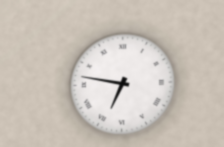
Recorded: h=6 m=47
